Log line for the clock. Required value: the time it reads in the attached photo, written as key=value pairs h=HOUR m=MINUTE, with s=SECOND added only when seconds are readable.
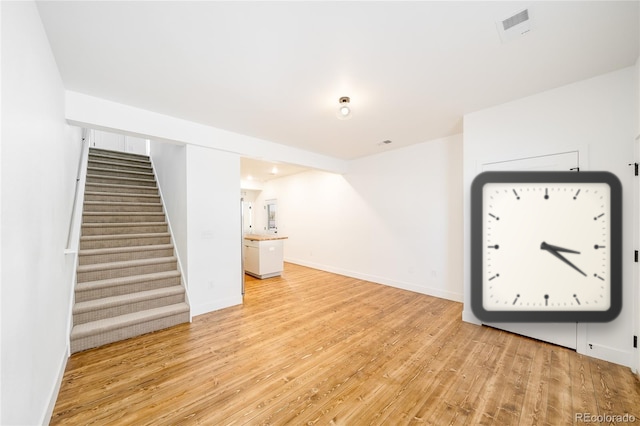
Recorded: h=3 m=21
